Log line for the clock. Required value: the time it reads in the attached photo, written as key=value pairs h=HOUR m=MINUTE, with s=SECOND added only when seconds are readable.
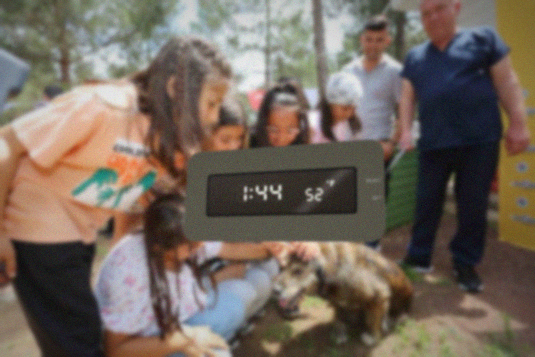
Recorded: h=1 m=44
